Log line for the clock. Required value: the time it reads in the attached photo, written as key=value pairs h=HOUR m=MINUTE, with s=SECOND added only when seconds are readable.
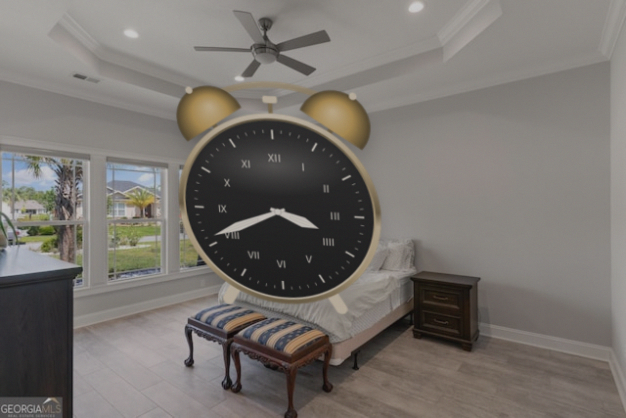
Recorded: h=3 m=41
